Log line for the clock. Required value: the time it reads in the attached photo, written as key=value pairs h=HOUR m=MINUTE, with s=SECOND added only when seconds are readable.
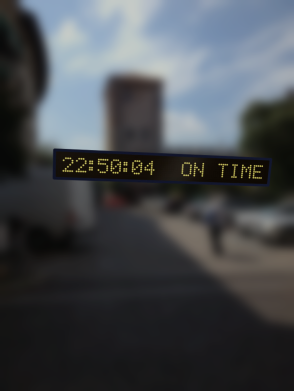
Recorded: h=22 m=50 s=4
